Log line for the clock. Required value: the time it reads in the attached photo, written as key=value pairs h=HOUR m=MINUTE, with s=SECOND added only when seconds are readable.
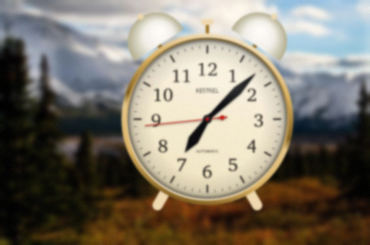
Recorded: h=7 m=7 s=44
